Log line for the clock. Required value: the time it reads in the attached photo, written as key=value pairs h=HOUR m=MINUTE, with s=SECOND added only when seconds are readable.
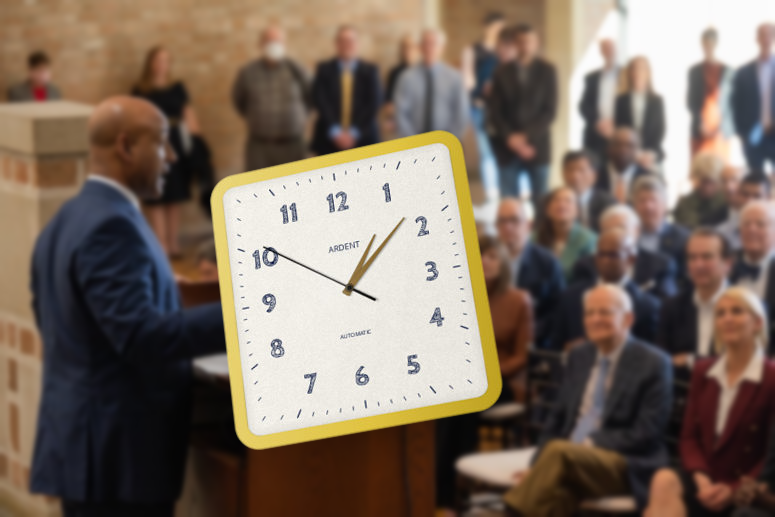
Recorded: h=1 m=7 s=51
